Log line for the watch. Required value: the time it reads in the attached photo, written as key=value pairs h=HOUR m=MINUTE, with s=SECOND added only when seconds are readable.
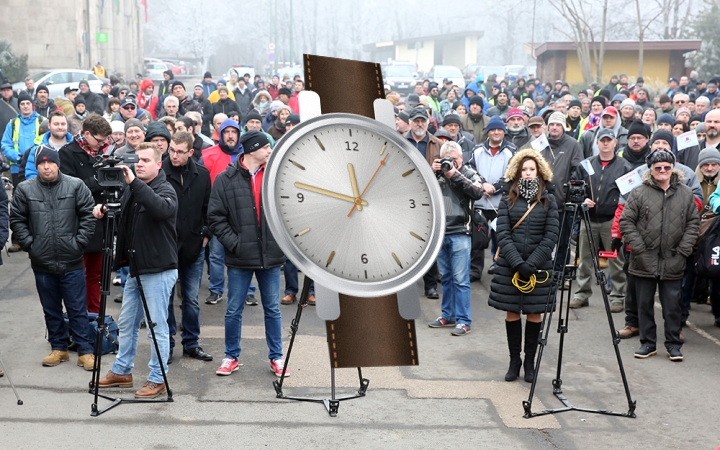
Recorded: h=11 m=47 s=6
